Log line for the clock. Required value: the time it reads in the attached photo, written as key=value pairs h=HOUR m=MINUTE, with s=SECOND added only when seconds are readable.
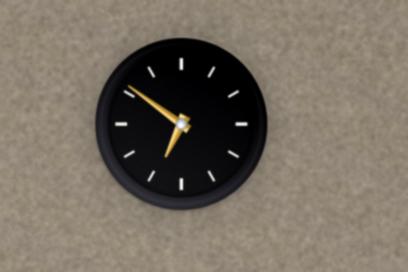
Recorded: h=6 m=51
